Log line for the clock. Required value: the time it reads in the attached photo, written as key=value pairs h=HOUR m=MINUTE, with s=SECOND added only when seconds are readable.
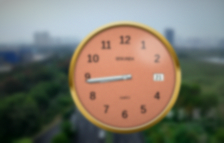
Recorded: h=8 m=44
